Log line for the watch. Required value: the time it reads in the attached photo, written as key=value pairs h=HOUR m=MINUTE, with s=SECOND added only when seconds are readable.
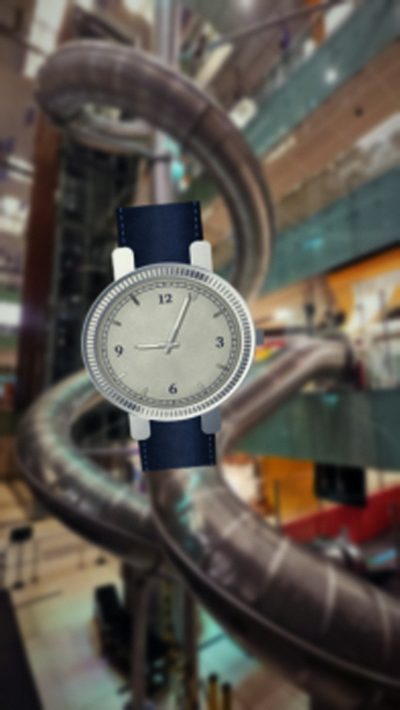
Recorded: h=9 m=4
